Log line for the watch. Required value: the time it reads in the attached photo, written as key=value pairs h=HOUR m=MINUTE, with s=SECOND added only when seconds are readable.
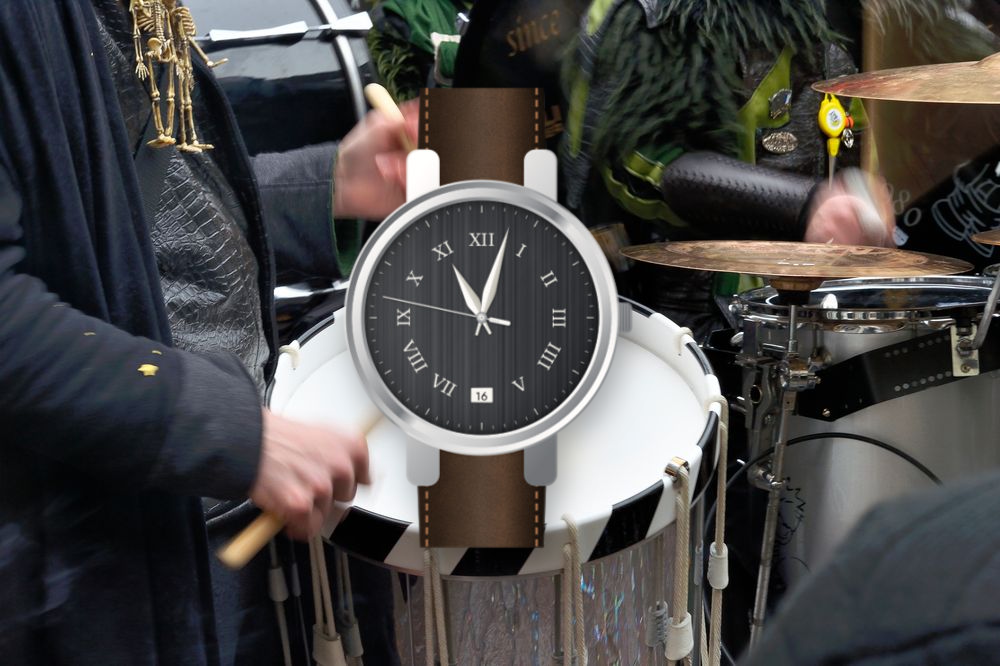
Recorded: h=11 m=2 s=47
